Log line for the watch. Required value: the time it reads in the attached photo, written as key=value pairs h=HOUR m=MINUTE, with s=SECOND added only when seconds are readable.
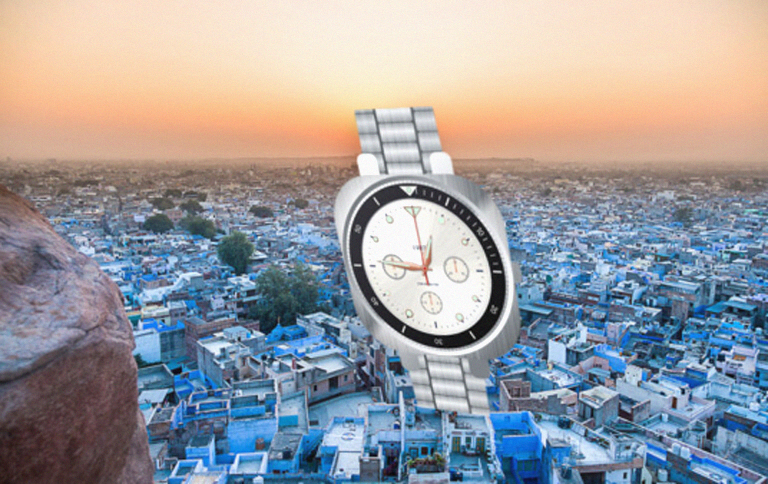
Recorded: h=12 m=46
